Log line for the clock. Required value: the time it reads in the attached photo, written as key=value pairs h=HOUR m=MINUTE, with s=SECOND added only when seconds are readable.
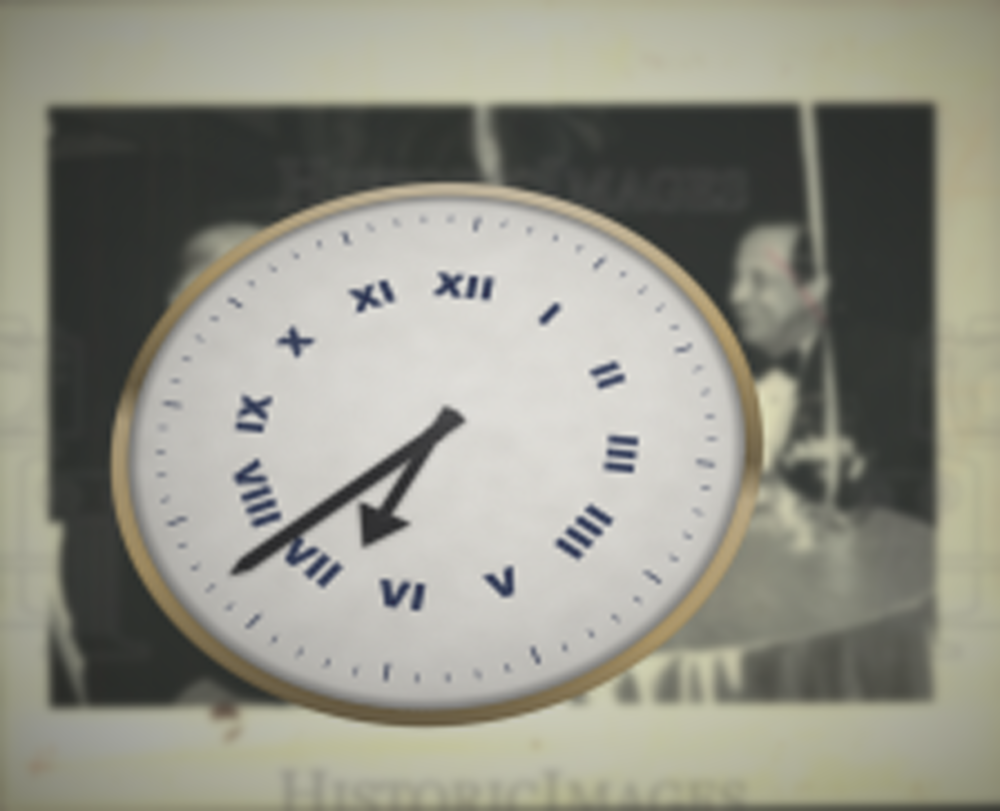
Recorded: h=6 m=37
